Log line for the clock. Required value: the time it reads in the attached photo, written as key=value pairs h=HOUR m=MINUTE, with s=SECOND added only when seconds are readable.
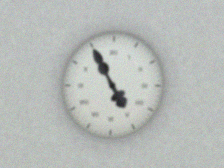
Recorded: h=4 m=55
